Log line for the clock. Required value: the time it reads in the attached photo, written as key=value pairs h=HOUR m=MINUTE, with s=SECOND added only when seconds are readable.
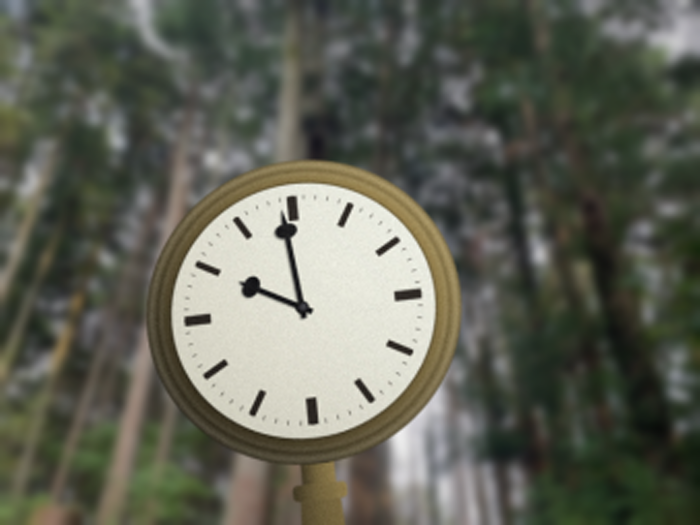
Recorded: h=9 m=59
